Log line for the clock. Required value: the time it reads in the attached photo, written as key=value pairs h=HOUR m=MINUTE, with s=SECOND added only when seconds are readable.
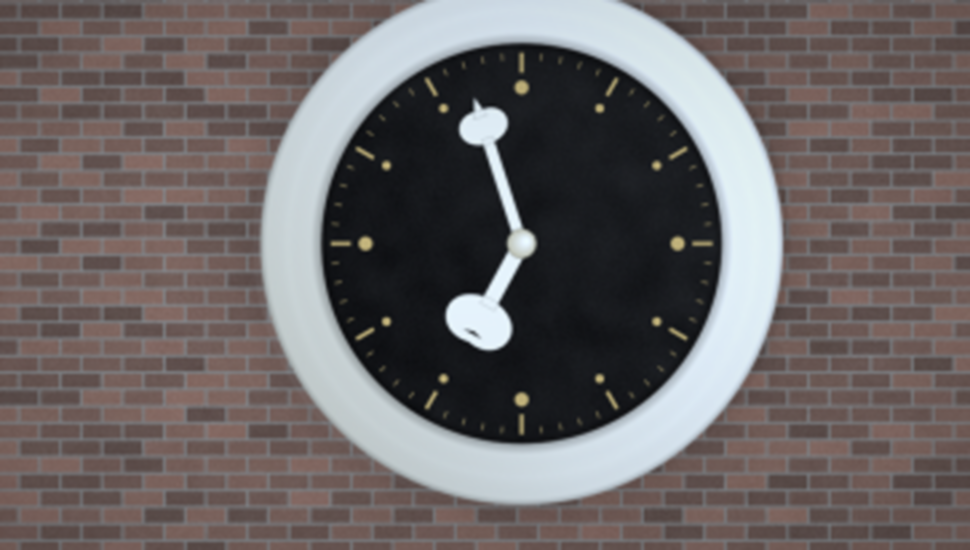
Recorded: h=6 m=57
